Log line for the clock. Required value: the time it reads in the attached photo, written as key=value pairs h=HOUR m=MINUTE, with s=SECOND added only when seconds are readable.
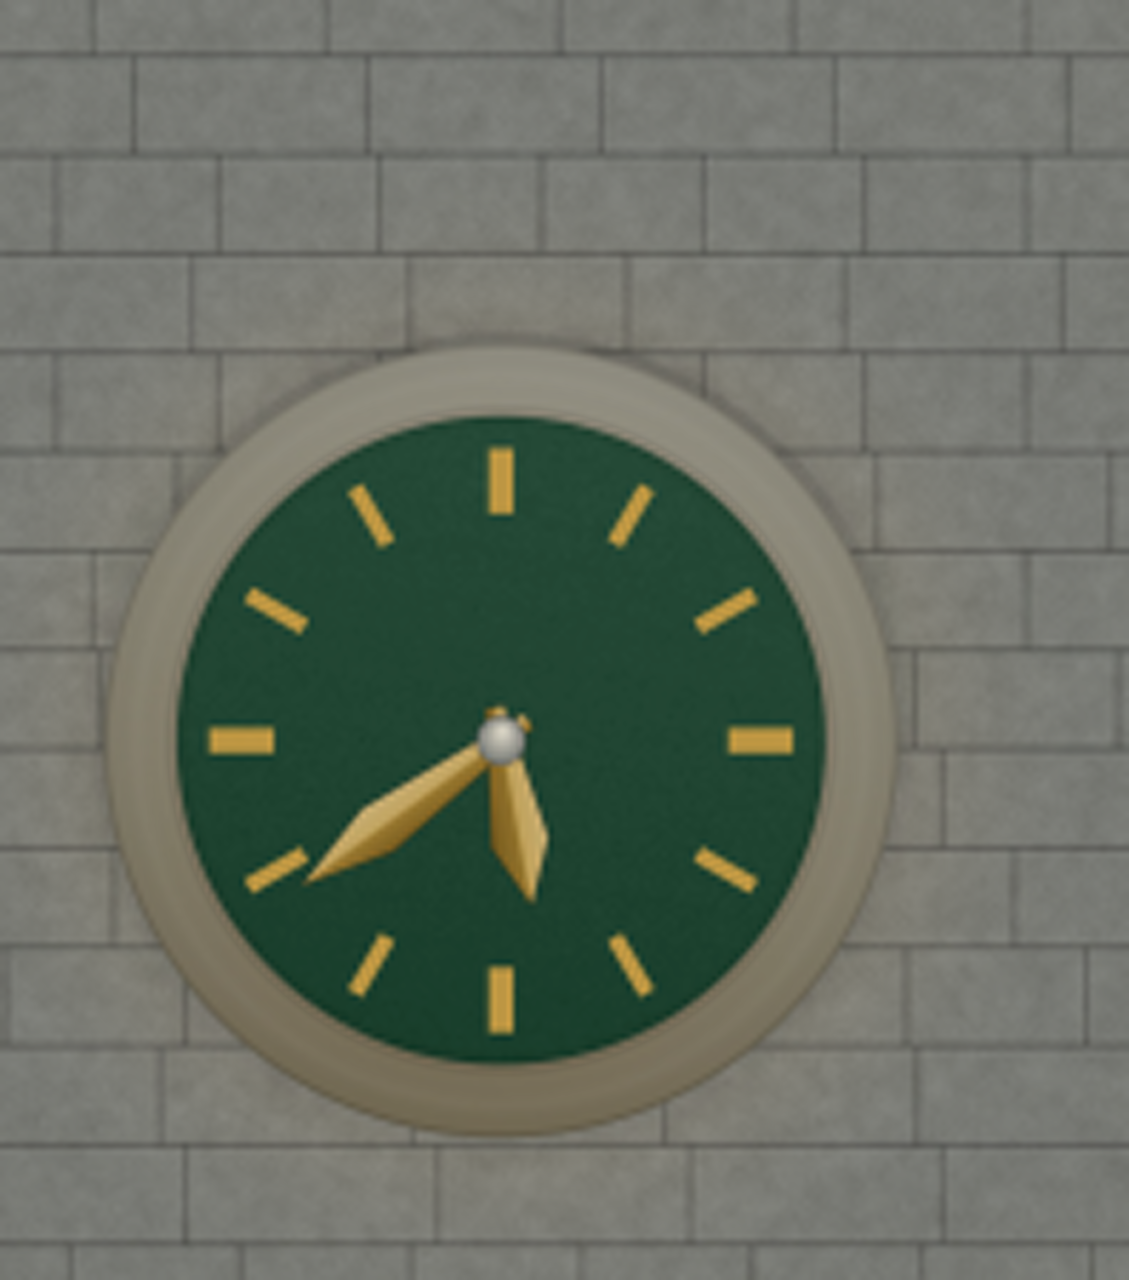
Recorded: h=5 m=39
